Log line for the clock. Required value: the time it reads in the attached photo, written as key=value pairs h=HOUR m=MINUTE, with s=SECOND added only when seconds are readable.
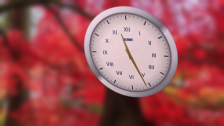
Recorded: h=11 m=26
